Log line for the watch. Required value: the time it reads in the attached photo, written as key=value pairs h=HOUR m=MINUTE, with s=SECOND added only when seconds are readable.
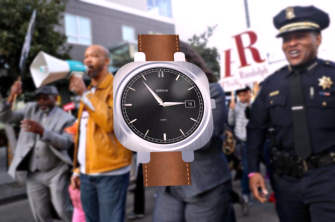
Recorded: h=2 m=54
